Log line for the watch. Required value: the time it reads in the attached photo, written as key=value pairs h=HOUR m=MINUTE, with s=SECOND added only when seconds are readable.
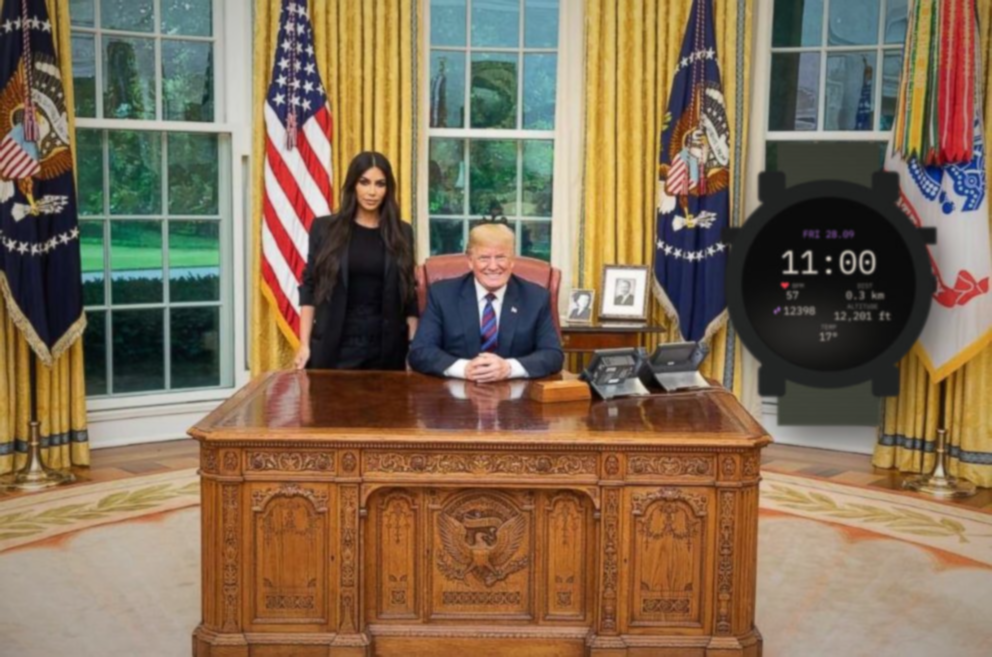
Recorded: h=11 m=0
